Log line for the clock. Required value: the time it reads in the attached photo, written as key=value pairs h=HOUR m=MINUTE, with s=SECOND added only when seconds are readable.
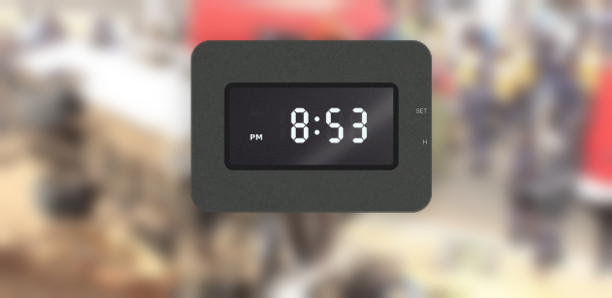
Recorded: h=8 m=53
